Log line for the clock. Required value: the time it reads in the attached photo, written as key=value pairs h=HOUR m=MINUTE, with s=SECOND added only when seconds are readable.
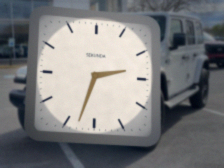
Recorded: h=2 m=33
